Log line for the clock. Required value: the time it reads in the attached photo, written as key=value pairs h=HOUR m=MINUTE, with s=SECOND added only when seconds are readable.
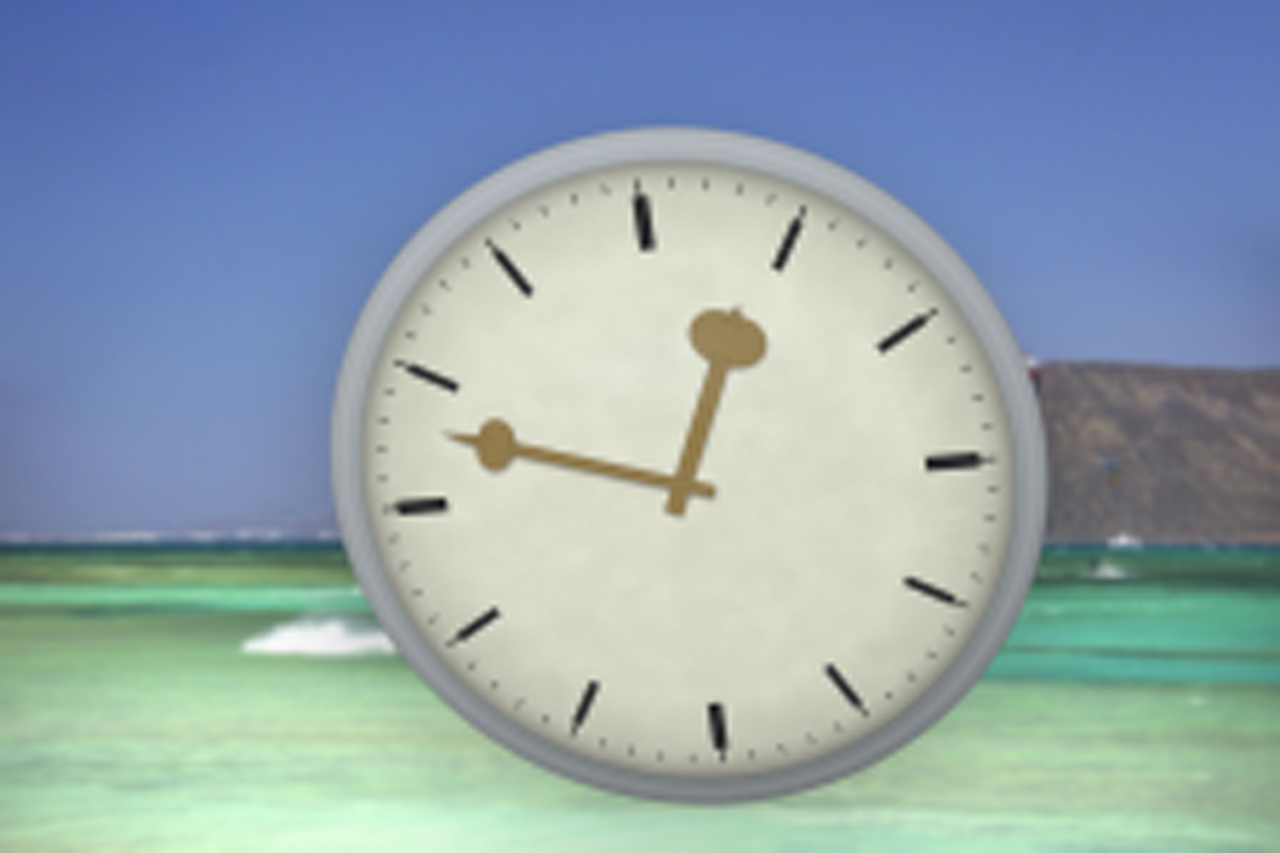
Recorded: h=12 m=48
